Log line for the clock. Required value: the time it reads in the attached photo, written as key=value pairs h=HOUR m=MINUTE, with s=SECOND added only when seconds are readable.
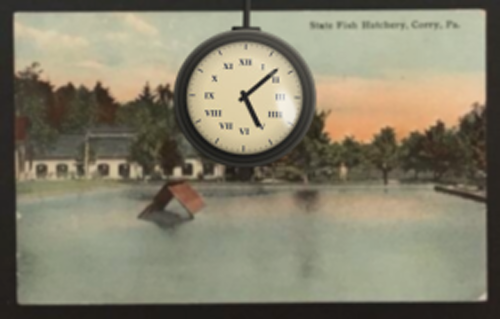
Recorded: h=5 m=8
